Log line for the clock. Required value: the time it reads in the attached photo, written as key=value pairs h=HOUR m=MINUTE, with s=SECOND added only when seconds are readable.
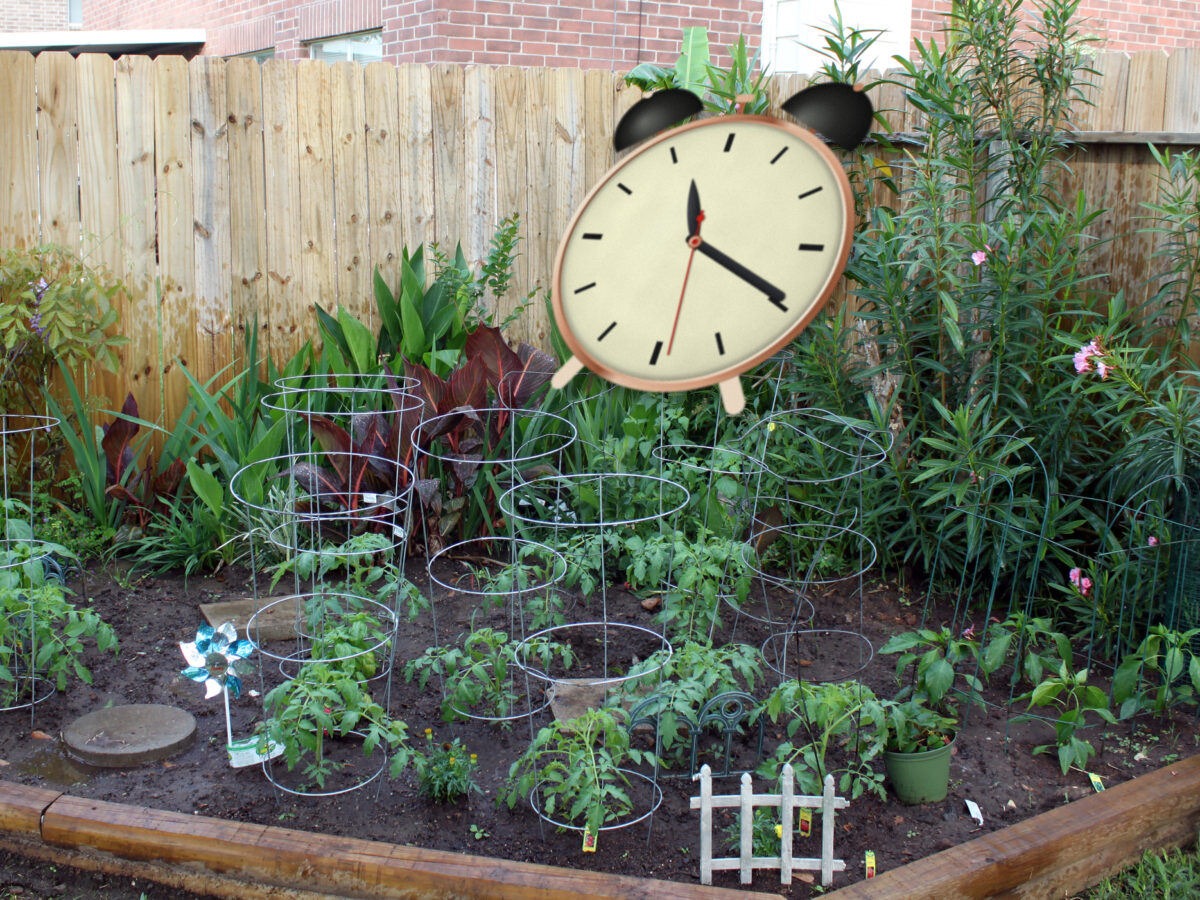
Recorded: h=11 m=19 s=29
